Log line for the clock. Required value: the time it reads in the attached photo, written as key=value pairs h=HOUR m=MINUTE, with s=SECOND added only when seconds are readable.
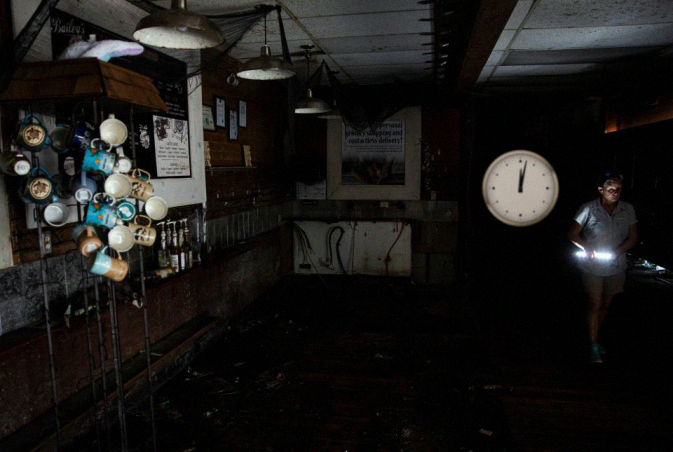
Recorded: h=12 m=2
